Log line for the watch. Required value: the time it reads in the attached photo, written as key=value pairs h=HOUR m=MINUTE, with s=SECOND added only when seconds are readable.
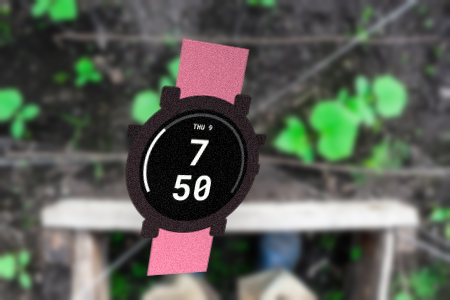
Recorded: h=7 m=50
